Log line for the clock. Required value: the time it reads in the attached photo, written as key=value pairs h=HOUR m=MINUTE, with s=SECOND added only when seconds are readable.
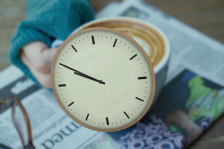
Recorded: h=9 m=50
